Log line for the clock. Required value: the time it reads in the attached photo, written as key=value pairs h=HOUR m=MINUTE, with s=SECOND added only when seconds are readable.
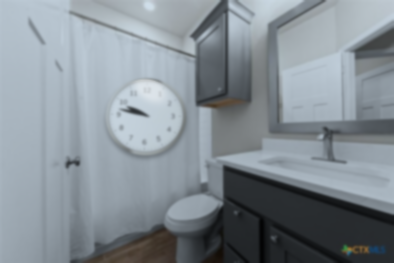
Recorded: h=9 m=47
